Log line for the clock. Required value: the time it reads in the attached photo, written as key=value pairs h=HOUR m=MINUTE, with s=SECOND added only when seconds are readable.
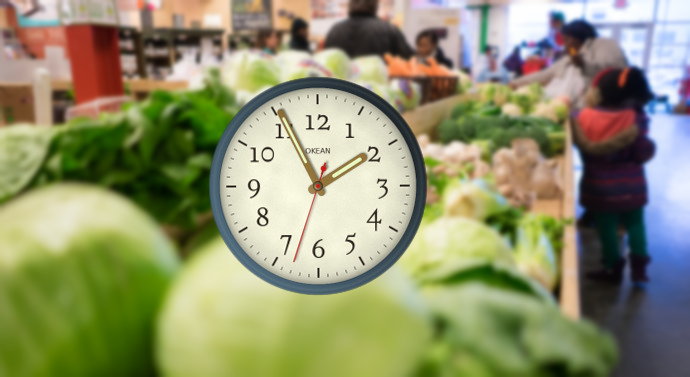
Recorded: h=1 m=55 s=33
